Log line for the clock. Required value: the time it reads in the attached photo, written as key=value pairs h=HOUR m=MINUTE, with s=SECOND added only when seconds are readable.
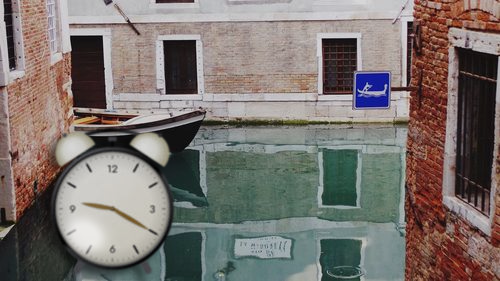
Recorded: h=9 m=20
